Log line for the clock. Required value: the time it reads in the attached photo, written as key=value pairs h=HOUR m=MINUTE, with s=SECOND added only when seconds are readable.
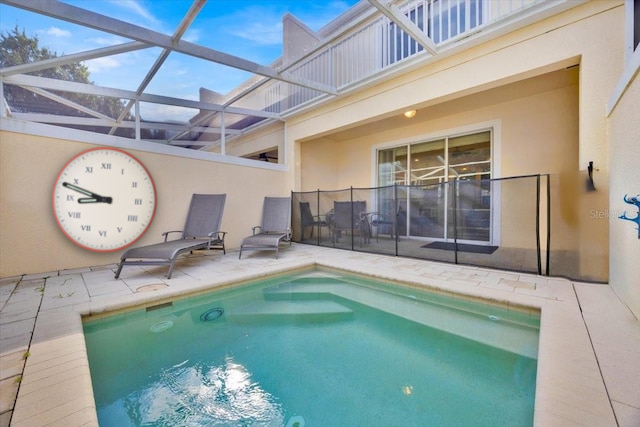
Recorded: h=8 m=48
